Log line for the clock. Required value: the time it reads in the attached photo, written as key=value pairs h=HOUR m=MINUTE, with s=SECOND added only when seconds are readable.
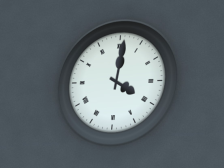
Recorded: h=4 m=1
